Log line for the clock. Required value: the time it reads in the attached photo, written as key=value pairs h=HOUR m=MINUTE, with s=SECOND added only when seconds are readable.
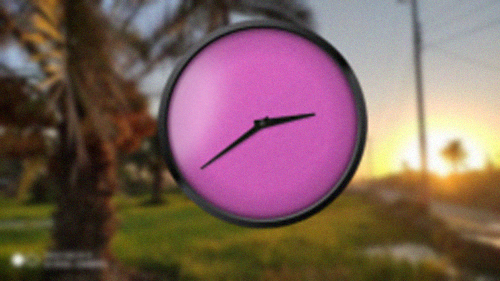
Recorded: h=2 m=39
